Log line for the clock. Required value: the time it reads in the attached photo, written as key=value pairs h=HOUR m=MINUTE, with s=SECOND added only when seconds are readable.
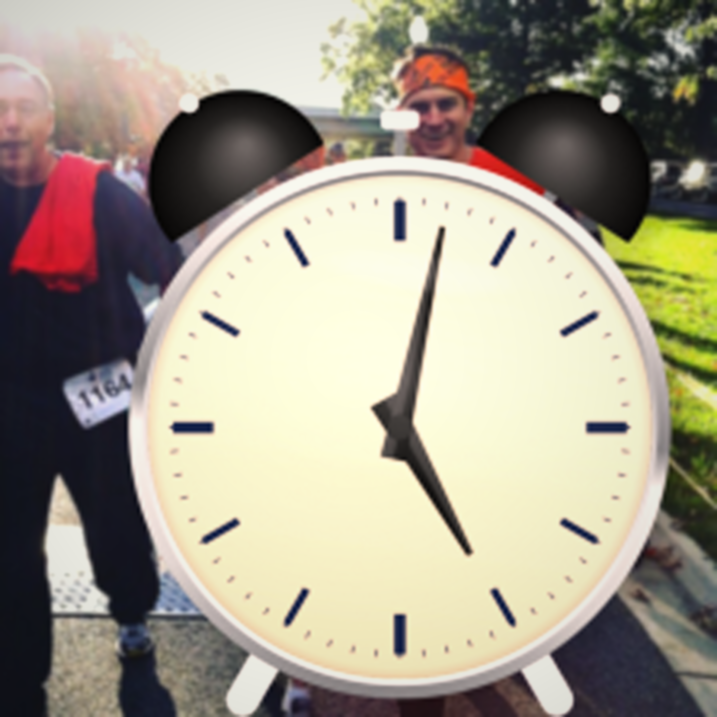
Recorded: h=5 m=2
